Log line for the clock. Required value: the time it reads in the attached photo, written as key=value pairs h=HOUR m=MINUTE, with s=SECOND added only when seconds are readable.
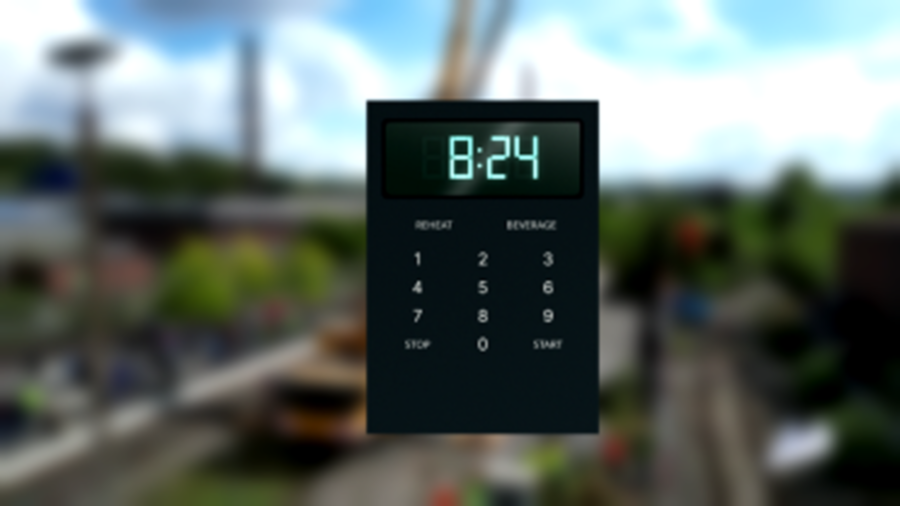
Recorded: h=8 m=24
